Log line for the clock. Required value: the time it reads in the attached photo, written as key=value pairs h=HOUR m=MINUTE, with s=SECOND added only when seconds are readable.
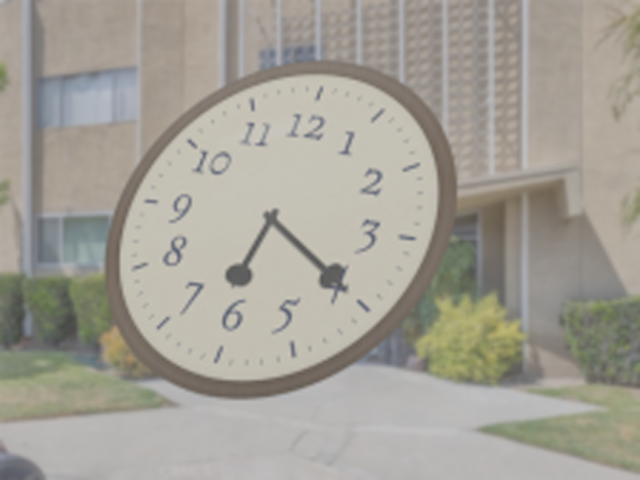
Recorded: h=6 m=20
